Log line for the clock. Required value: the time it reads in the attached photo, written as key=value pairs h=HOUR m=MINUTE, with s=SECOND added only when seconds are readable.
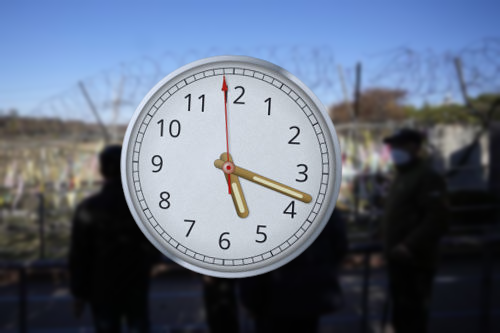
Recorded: h=5 m=17 s=59
